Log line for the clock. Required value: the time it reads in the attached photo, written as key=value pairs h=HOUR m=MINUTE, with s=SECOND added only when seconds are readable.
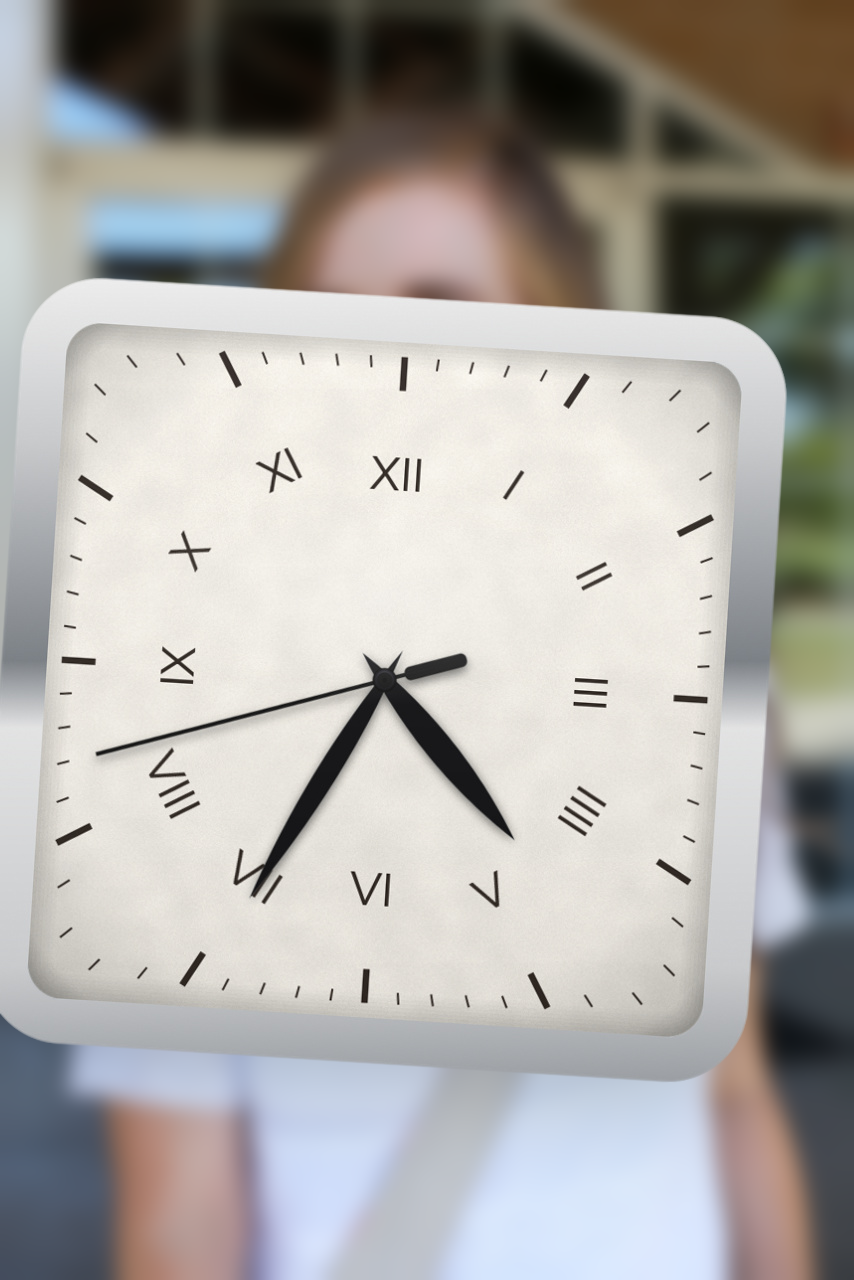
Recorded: h=4 m=34 s=42
